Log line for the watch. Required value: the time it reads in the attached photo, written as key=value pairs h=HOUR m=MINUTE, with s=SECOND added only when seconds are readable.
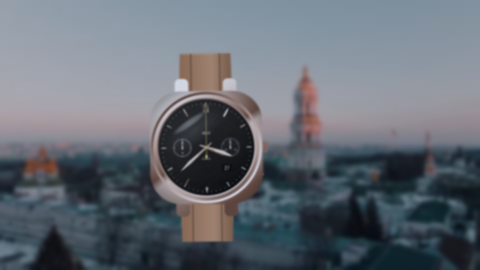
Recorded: h=3 m=38
